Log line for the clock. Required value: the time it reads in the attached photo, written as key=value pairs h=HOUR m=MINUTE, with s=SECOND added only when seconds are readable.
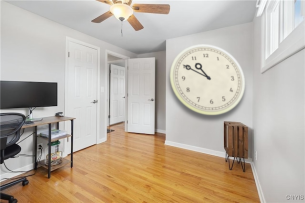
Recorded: h=10 m=50
